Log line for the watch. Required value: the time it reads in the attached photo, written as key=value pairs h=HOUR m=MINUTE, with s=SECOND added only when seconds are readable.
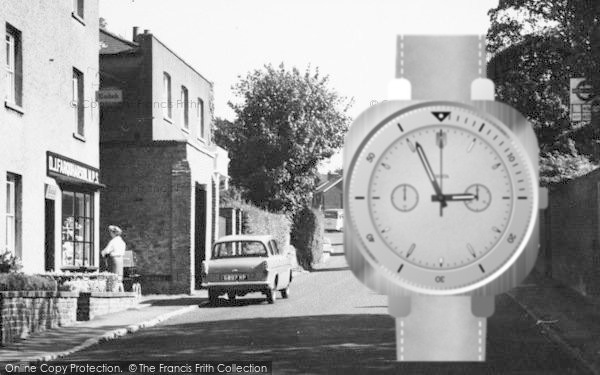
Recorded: h=2 m=56
